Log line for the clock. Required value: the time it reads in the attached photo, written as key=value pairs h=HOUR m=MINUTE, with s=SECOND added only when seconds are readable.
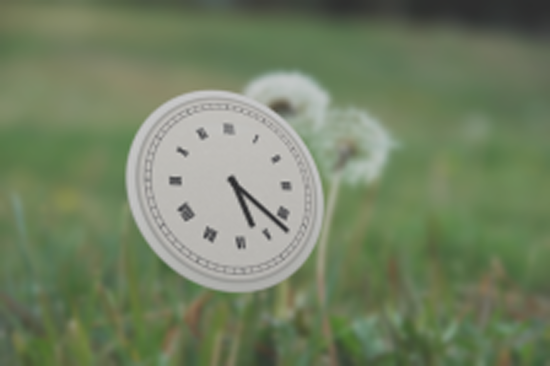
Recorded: h=5 m=22
